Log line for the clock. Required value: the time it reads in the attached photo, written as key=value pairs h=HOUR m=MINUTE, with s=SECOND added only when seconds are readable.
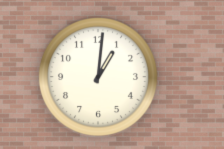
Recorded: h=1 m=1
